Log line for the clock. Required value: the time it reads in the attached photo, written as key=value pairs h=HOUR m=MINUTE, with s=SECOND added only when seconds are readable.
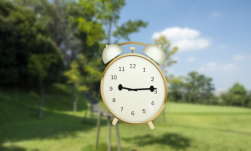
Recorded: h=9 m=14
